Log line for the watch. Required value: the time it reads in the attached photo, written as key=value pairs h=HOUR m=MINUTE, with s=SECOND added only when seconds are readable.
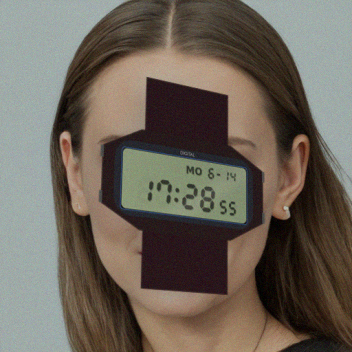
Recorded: h=17 m=28 s=55
